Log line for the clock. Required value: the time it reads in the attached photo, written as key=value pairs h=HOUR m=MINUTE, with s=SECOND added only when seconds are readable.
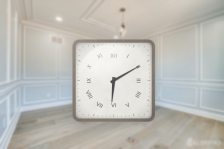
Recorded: h=6 m=10
